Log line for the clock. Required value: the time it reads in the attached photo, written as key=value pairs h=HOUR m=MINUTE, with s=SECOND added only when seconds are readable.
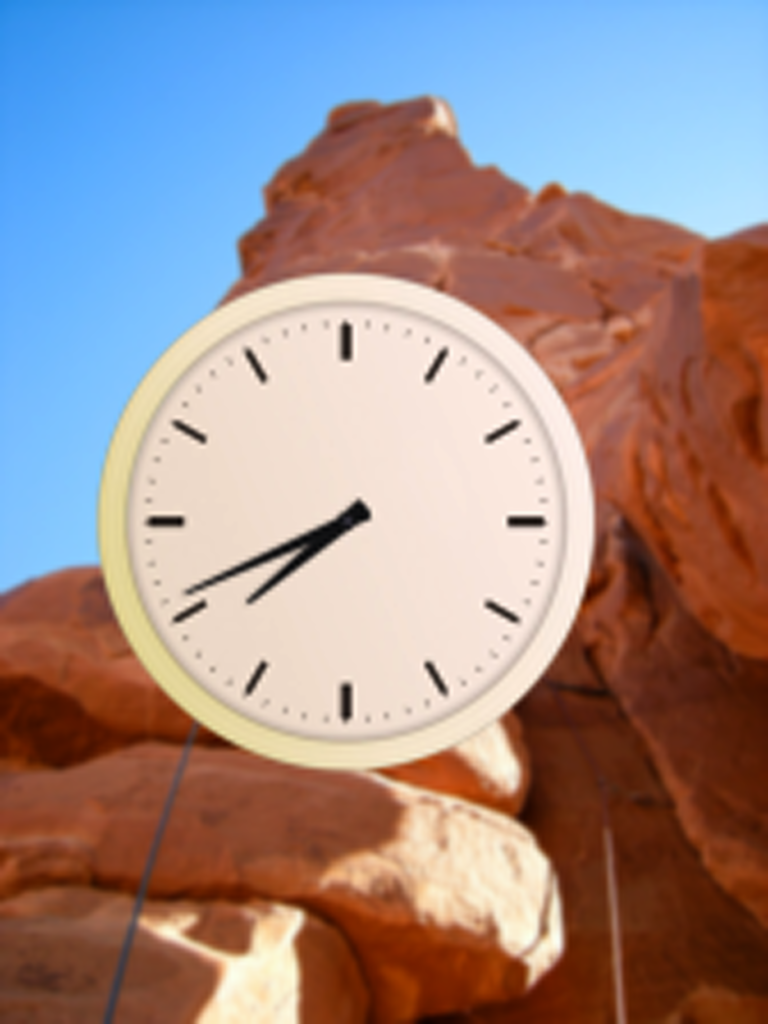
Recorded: h=7 m=41
